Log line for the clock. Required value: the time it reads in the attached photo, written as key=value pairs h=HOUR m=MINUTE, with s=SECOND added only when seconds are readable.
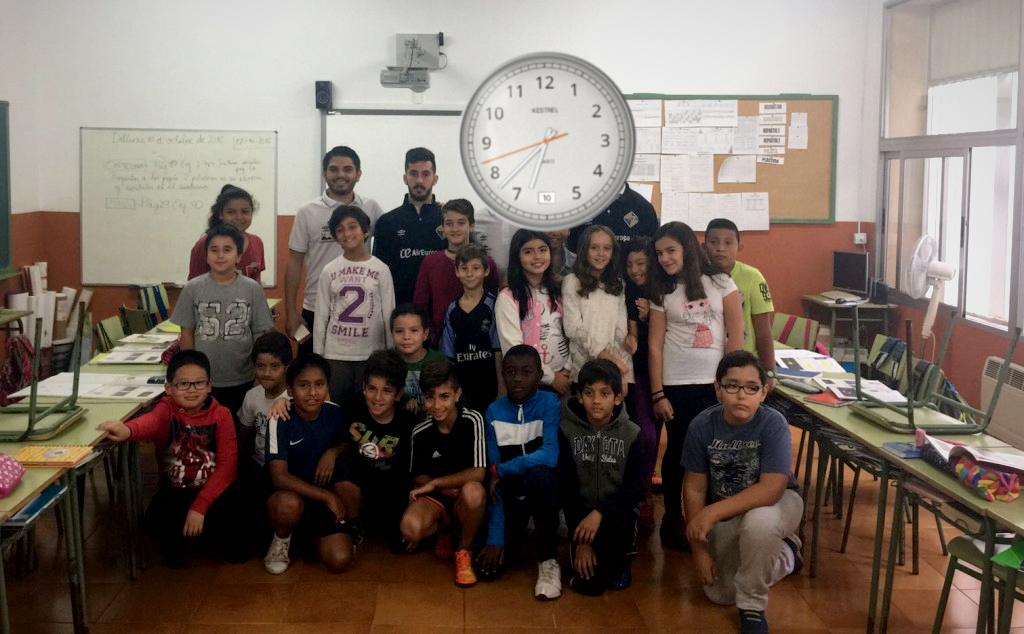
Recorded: h=6 m=37 s=42
